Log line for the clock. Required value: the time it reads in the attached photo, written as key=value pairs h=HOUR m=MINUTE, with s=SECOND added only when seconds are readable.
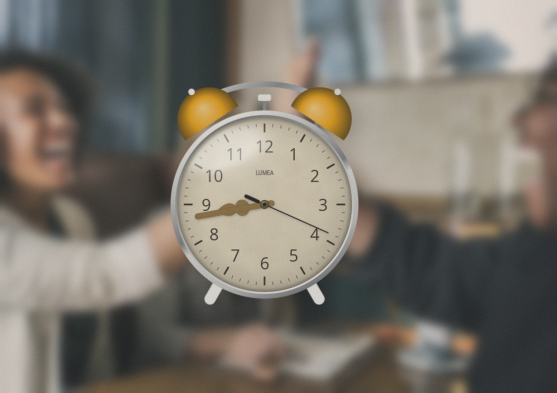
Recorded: h=8 m=43 s=19
